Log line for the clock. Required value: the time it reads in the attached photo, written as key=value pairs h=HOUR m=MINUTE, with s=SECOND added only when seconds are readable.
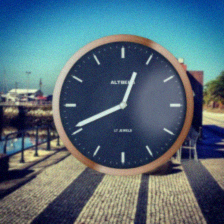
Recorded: h=12 m=41
